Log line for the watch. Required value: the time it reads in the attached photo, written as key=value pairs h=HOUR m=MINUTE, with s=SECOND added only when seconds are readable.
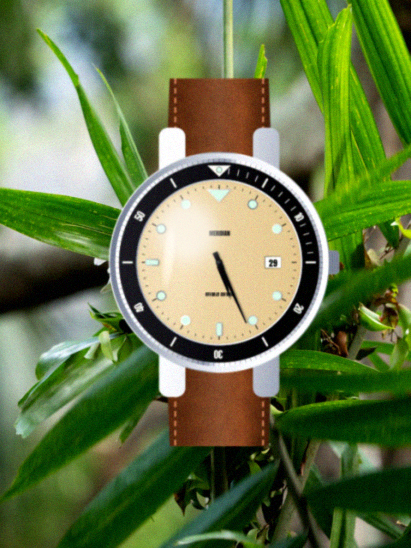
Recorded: h=5 m=26
